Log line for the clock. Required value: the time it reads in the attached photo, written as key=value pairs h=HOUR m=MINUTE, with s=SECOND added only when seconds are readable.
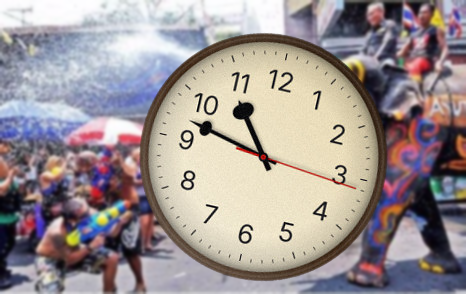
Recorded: h=10 m=47 s=16
